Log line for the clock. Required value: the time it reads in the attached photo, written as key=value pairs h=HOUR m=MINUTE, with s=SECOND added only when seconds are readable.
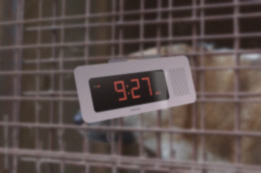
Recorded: h=9 m=27
